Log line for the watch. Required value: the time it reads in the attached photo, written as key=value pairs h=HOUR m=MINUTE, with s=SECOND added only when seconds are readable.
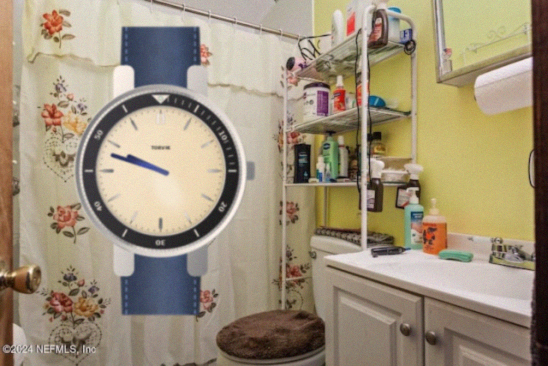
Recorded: h=9 m=48
